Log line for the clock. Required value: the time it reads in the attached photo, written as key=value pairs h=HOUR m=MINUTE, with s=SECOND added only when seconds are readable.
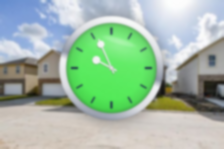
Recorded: h=9 m=56
